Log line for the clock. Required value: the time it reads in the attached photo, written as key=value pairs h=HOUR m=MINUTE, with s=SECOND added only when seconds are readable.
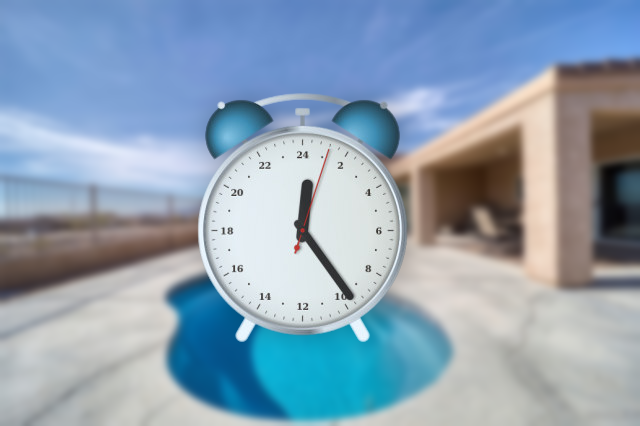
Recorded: h=0 m=24 s=3
